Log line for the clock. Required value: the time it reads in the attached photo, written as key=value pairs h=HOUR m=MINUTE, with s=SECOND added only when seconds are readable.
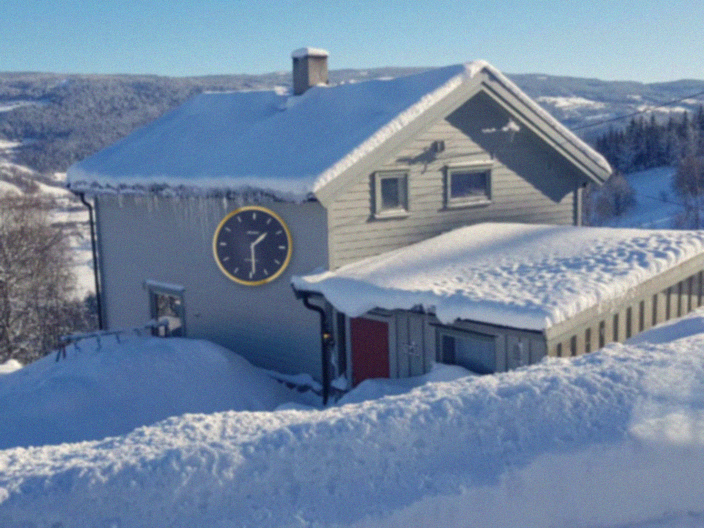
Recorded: h=1 m=29
